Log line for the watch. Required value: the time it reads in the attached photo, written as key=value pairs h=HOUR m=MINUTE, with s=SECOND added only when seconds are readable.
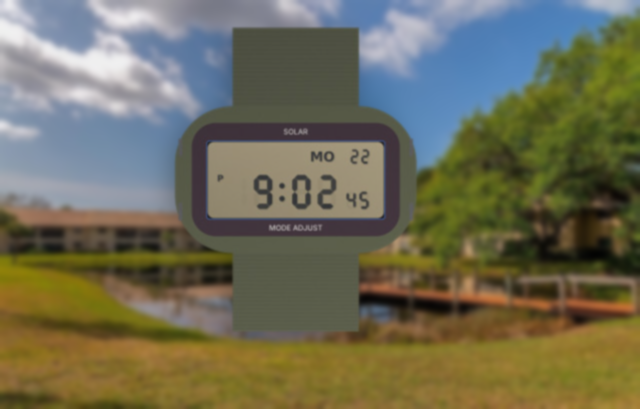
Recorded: h=9 m=2 s=45
